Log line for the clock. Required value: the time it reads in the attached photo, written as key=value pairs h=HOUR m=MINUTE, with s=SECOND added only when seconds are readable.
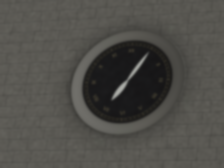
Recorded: h=7 m=5
